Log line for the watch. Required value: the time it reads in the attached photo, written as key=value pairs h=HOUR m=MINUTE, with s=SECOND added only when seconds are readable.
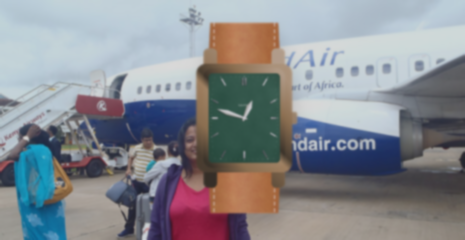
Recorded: h=12 m=48
